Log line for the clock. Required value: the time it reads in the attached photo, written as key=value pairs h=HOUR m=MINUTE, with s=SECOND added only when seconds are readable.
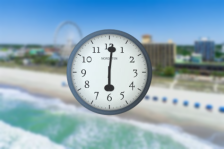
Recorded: h=6 m=1
